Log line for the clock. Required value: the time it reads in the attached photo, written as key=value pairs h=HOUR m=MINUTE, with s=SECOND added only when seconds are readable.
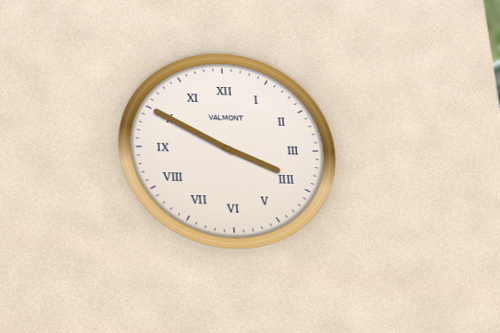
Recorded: h=3 m=50
